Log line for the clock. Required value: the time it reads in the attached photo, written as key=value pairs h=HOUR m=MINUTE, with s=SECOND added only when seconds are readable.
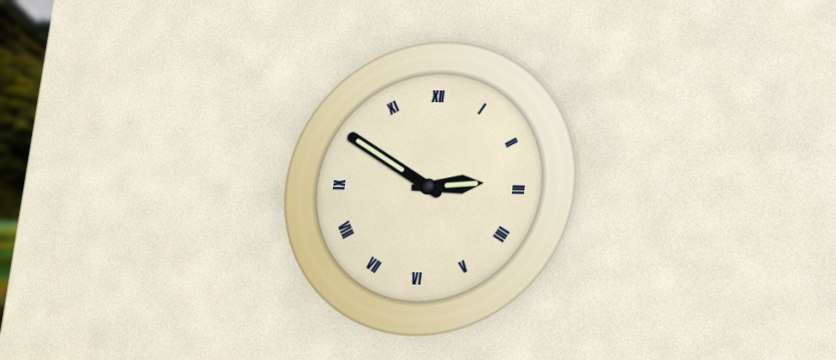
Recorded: h=2 m=50
